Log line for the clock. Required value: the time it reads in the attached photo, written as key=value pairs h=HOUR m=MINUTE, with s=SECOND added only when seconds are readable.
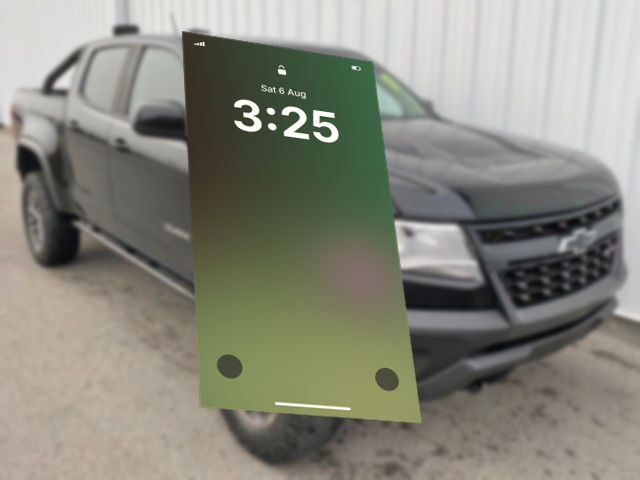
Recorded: h=3 m=25
